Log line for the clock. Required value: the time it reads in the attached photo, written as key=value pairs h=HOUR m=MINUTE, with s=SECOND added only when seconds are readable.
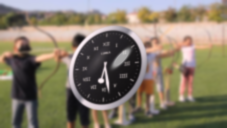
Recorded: h=6 m=28
